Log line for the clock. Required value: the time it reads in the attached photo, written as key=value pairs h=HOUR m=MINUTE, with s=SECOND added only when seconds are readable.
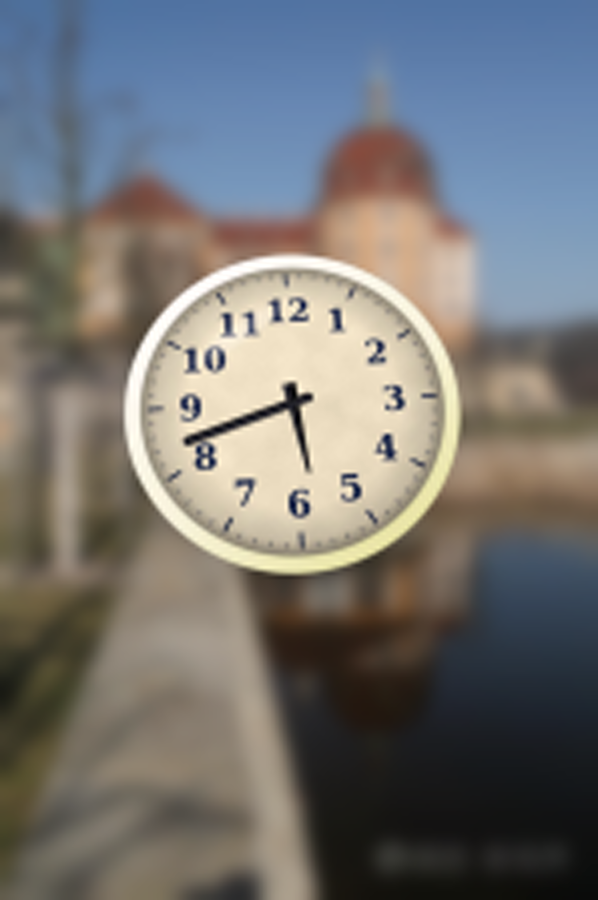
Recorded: h=5 m=42
